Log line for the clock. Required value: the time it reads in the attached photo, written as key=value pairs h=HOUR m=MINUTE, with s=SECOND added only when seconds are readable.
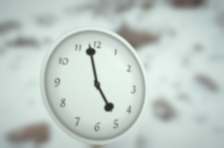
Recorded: h=4 m=58
